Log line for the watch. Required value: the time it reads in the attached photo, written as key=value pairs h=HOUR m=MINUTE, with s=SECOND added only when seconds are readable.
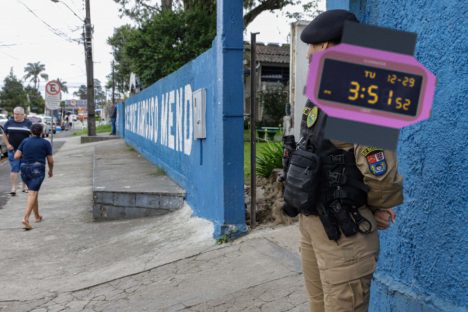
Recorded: h=3 m=51 s=52
